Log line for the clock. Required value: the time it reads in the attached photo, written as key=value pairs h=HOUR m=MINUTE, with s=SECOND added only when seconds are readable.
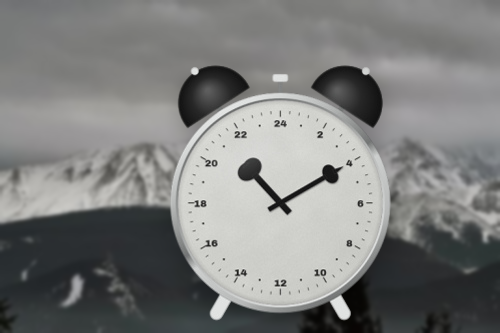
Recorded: h=21 m=10
